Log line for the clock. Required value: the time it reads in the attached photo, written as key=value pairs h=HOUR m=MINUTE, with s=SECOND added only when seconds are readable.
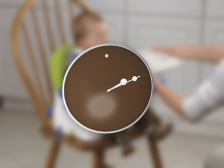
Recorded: h=2 m=12
